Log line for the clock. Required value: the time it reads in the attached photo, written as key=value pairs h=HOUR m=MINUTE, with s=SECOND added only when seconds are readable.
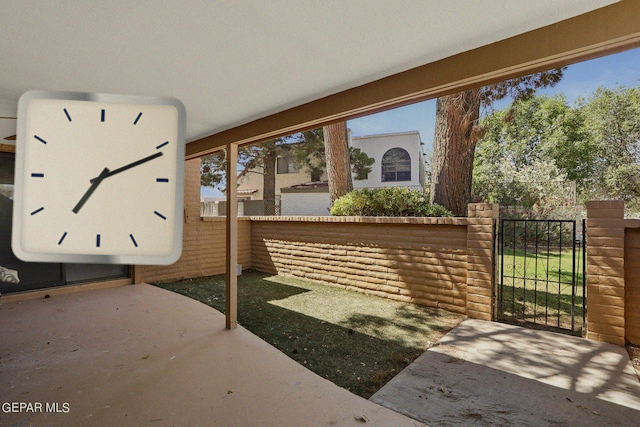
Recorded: h=7 m=11
